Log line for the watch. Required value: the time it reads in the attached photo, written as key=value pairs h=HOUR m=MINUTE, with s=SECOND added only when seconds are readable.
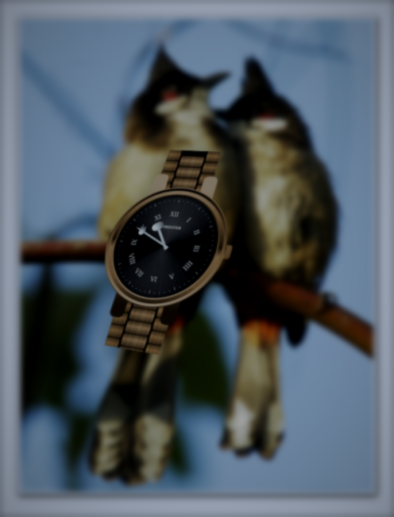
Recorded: h=10 m=49
